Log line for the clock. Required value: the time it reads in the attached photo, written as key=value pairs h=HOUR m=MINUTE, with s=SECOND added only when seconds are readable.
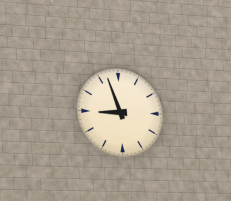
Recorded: h=8 m=57
